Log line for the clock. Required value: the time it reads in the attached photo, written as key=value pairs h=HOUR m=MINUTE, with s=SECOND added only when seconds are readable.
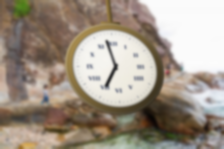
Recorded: h=6 m=58
